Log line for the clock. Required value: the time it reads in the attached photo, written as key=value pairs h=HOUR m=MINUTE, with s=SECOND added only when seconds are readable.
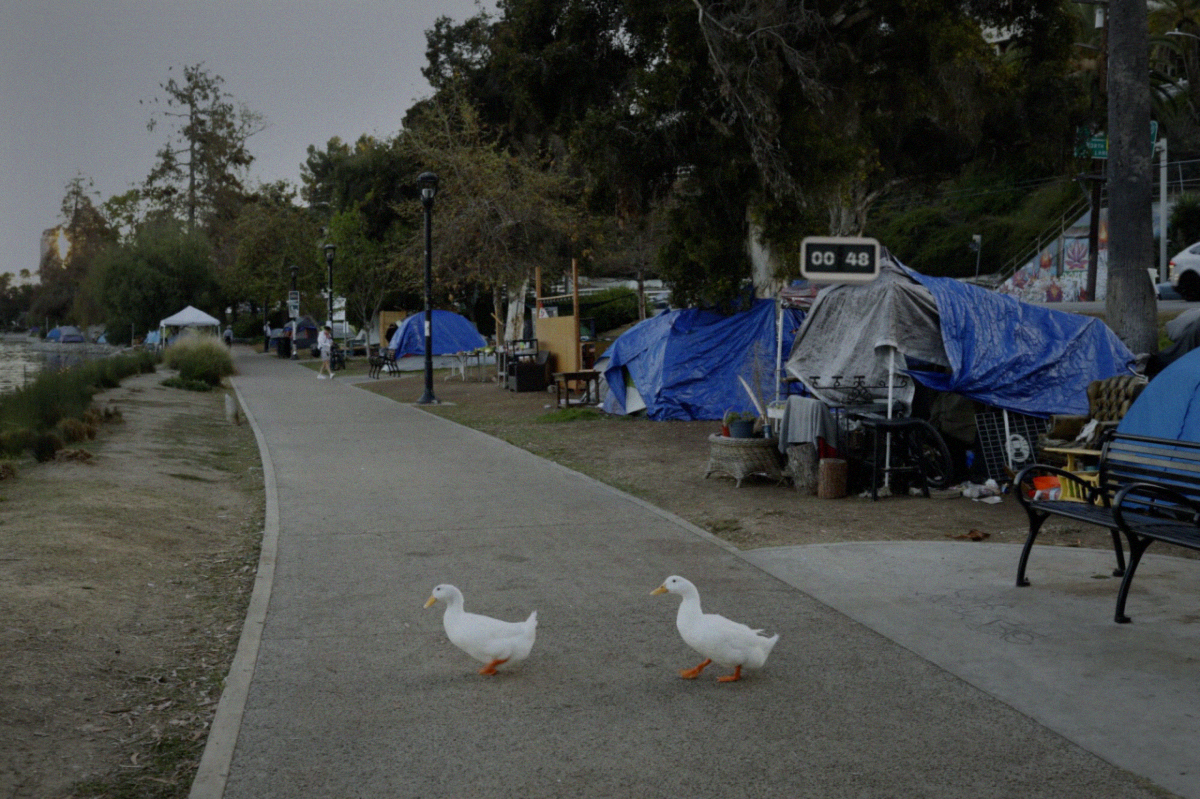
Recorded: h=0 m=48
